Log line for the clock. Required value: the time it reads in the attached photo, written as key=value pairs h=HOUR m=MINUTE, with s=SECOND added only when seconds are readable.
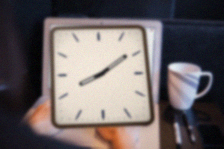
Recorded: h=8 m=9
